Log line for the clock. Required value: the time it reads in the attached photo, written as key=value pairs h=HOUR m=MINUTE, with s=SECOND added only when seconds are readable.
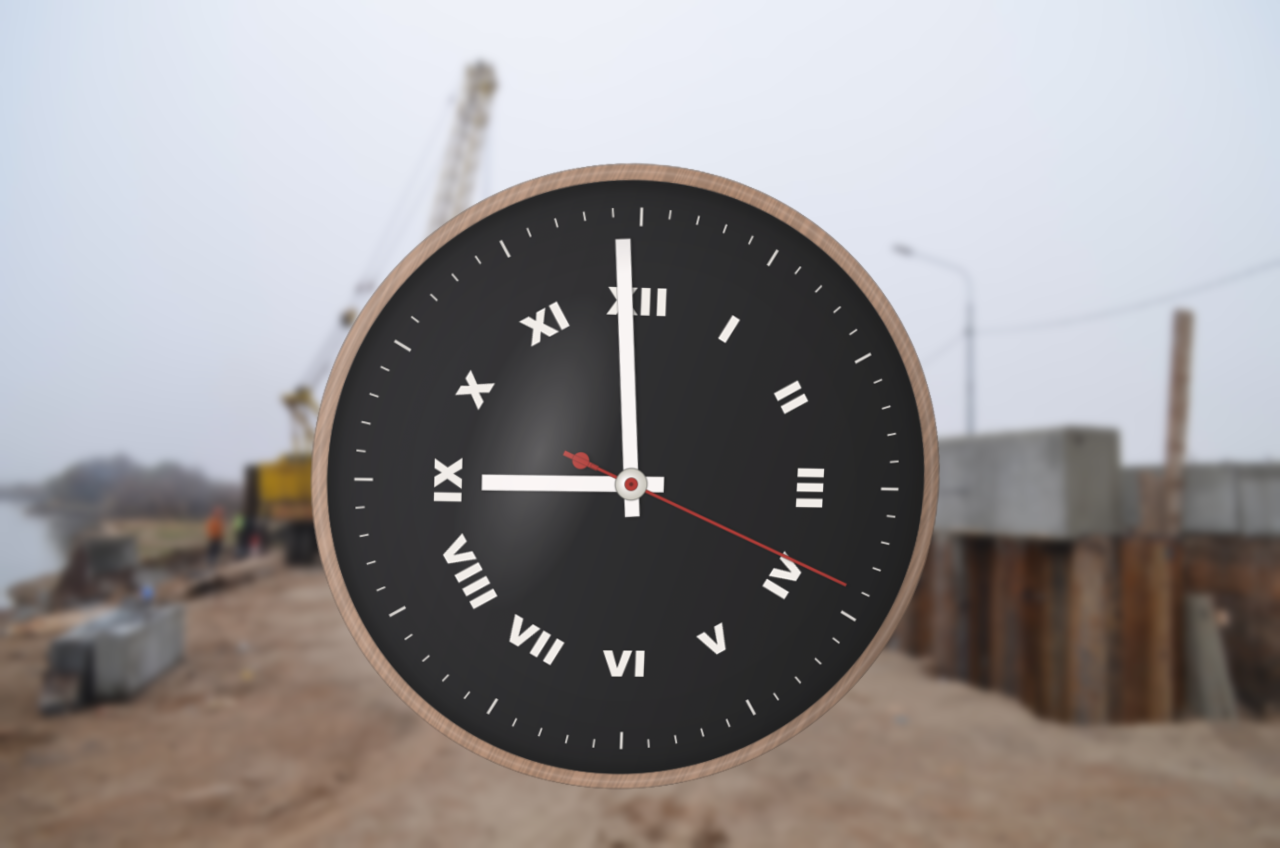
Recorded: h=8 m=59 s=19
